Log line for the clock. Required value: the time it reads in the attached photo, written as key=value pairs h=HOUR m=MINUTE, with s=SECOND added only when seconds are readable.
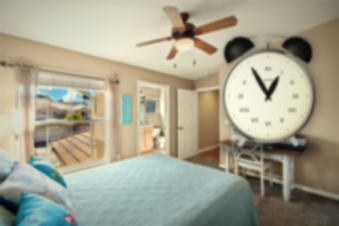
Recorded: h=12 m=55
